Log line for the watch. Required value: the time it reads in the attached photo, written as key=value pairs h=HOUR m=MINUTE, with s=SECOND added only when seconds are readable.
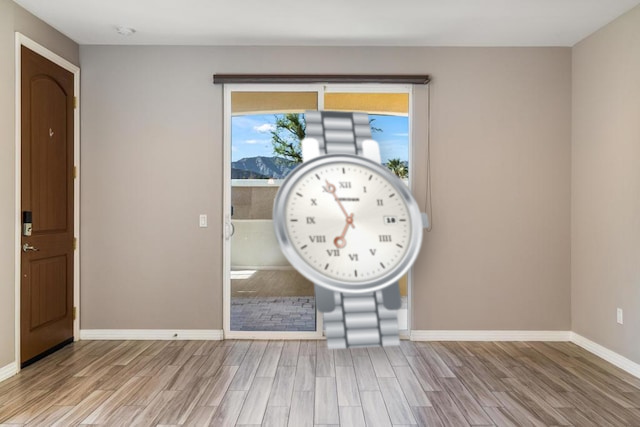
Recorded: h=6 m=56
